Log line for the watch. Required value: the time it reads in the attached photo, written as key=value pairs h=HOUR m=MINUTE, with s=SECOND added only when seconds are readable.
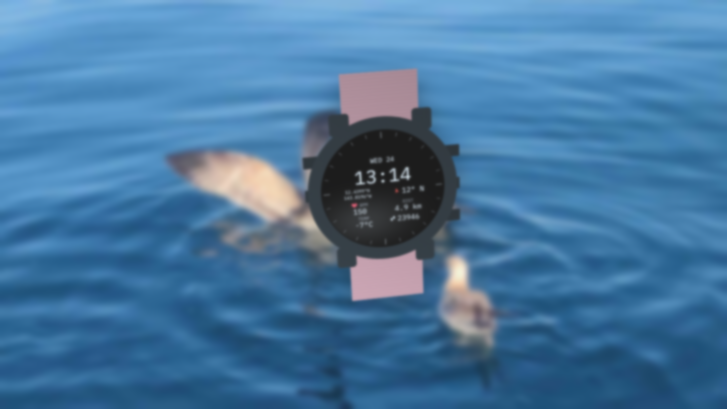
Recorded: h=13 m=14
